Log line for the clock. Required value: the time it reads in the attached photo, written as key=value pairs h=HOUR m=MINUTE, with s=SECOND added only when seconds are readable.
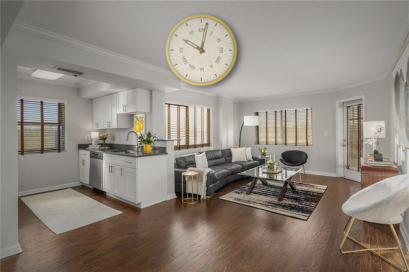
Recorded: h=10 m=2
